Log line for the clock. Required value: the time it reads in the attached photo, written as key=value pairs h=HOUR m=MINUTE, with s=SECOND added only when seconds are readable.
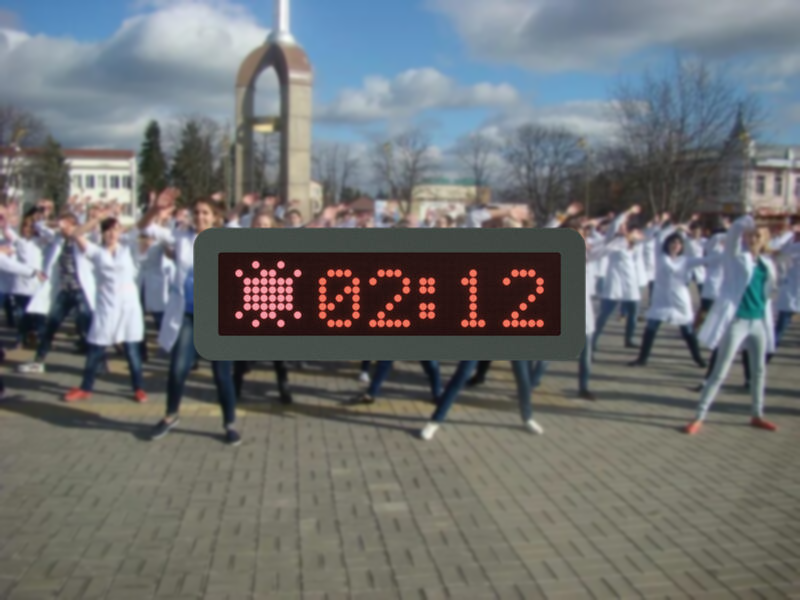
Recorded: h=2 m=12
